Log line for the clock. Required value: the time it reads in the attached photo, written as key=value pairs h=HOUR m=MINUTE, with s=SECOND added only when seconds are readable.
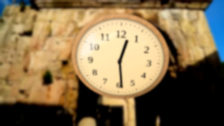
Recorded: h=12 m=29
